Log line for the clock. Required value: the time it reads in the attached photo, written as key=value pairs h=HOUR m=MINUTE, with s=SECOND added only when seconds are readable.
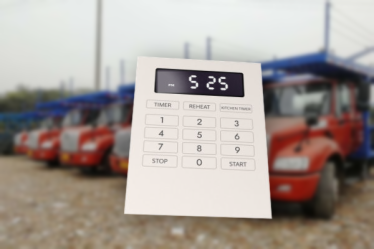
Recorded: h=5 m=25
